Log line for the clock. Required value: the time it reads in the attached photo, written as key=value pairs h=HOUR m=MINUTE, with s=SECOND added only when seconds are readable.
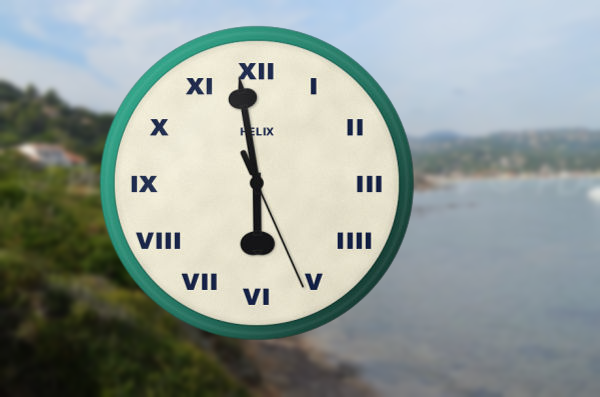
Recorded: h=5 m=58 s=26
